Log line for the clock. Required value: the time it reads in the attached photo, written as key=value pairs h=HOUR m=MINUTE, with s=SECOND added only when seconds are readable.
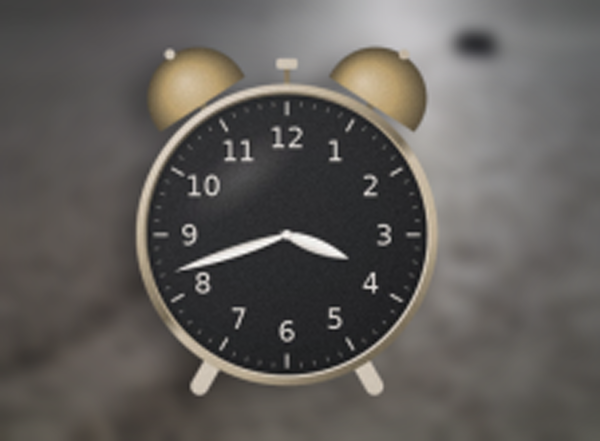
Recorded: h=3 m=42
